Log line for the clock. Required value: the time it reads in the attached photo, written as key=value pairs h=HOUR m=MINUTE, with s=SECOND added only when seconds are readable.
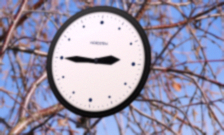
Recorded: h=2 m=45
